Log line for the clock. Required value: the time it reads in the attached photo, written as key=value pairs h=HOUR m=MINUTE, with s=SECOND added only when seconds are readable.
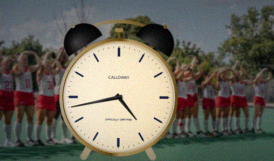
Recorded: h=4 m=43
